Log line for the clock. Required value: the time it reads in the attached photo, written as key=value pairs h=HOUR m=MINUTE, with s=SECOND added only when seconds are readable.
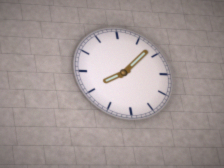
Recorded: h=8 m=8
